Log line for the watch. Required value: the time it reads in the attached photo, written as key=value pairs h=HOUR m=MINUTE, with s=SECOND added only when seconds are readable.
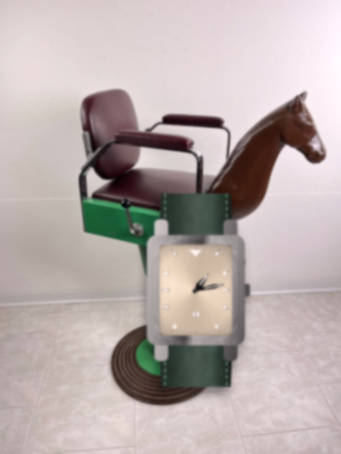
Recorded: h=1 m=13
